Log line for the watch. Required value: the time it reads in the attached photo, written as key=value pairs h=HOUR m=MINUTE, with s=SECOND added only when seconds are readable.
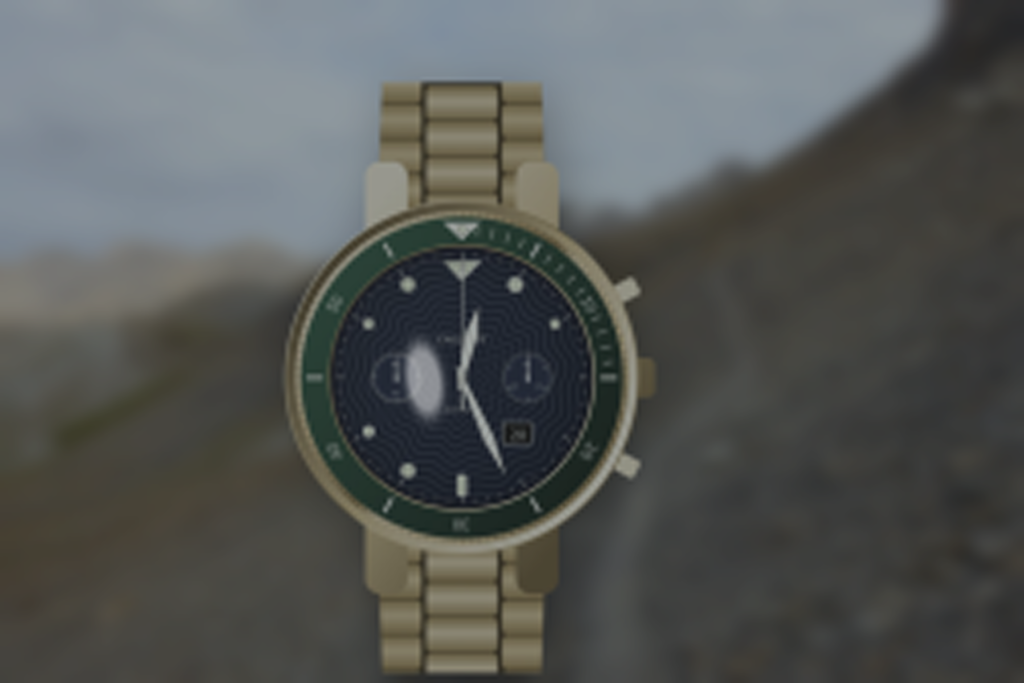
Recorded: h=12 m=26
